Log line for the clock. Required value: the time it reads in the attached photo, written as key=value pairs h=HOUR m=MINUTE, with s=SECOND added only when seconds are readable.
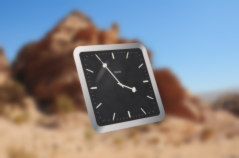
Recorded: h=3 m=55
